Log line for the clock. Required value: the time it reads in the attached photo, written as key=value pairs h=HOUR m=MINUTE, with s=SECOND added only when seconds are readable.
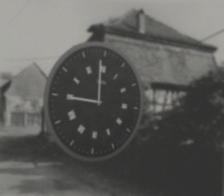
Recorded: h=8 m=59
